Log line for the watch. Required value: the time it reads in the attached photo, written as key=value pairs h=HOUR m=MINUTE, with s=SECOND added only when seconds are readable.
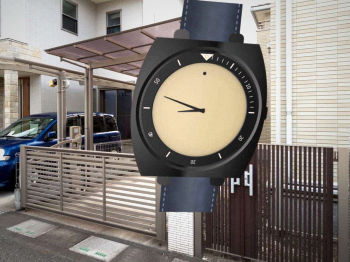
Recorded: h=8 m=48
